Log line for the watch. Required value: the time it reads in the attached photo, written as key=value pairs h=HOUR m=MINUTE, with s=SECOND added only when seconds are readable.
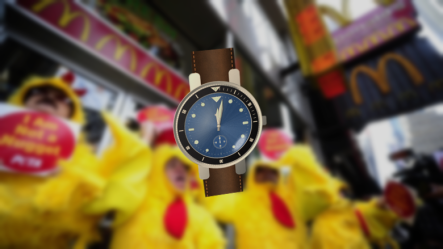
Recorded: h=12 m=2
